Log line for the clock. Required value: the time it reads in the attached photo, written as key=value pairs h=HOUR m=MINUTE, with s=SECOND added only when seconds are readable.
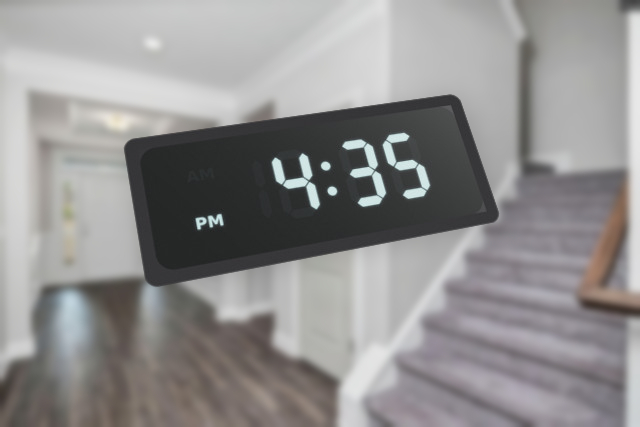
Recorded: h=4 m=35
